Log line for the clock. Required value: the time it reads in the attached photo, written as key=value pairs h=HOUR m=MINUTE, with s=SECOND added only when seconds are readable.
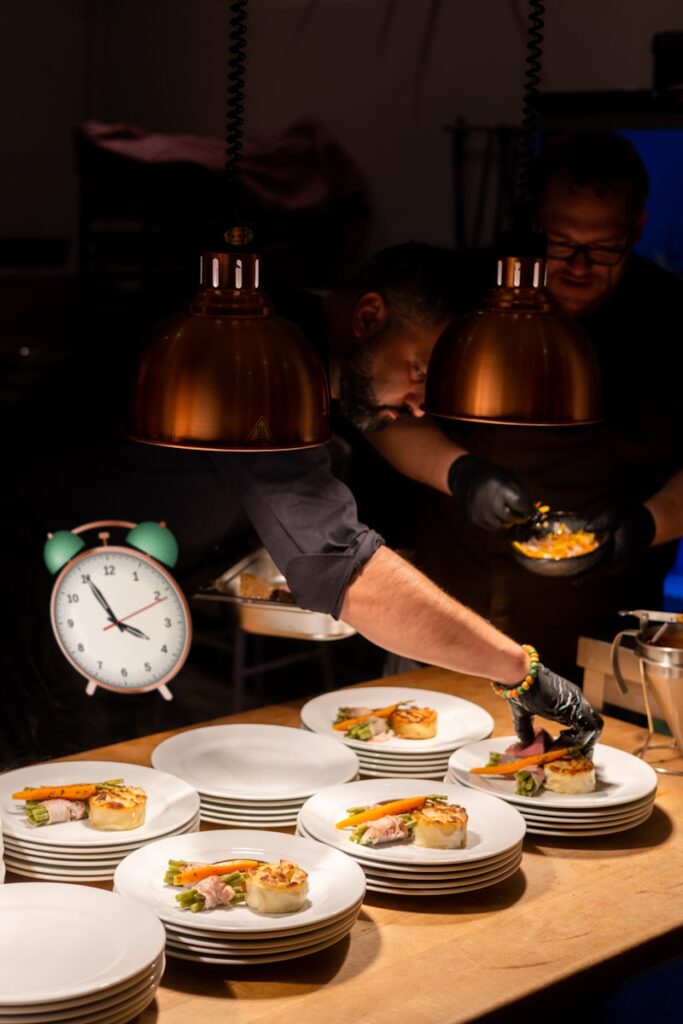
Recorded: h=3 m=55 s=11
